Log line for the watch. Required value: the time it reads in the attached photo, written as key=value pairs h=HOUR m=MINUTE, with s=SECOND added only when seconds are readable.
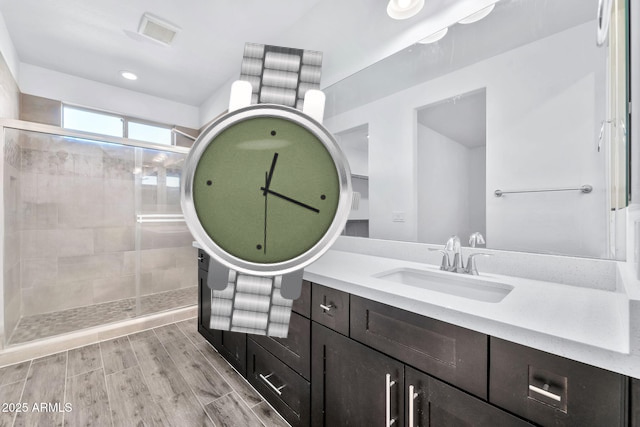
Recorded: h=12 m=17 s=29
